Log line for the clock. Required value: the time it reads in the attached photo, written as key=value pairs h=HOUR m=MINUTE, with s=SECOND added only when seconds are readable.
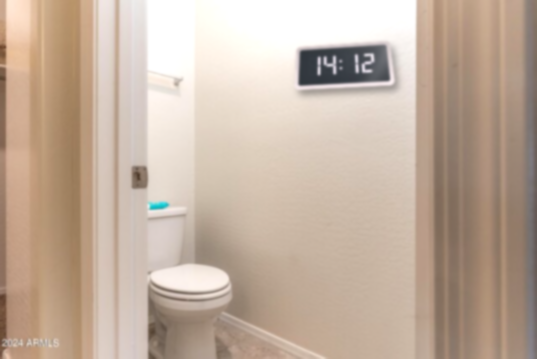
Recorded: h=14 m=12
